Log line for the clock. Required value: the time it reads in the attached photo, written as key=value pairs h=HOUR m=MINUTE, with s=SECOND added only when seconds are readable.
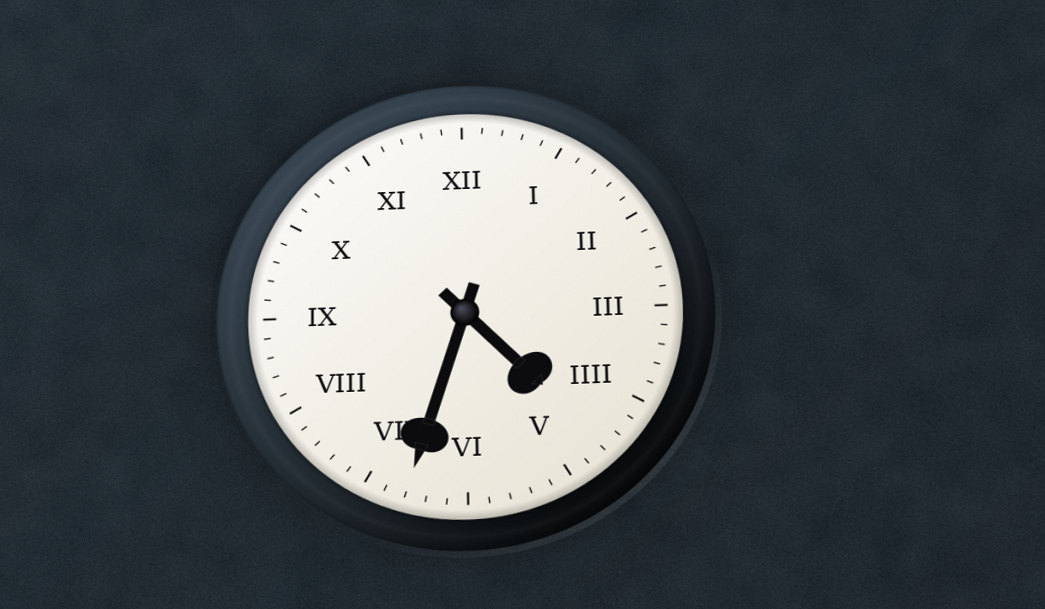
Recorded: h=4 m=33
